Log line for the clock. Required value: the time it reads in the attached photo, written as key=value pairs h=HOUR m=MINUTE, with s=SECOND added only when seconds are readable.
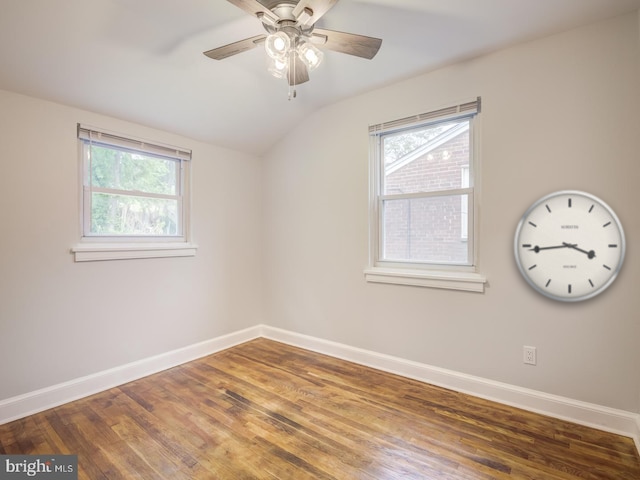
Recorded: h=3 m=44
